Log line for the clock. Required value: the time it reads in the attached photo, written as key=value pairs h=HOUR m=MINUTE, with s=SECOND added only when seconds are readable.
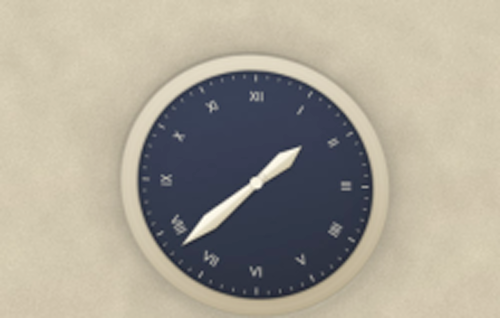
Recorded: h=1 m=38
